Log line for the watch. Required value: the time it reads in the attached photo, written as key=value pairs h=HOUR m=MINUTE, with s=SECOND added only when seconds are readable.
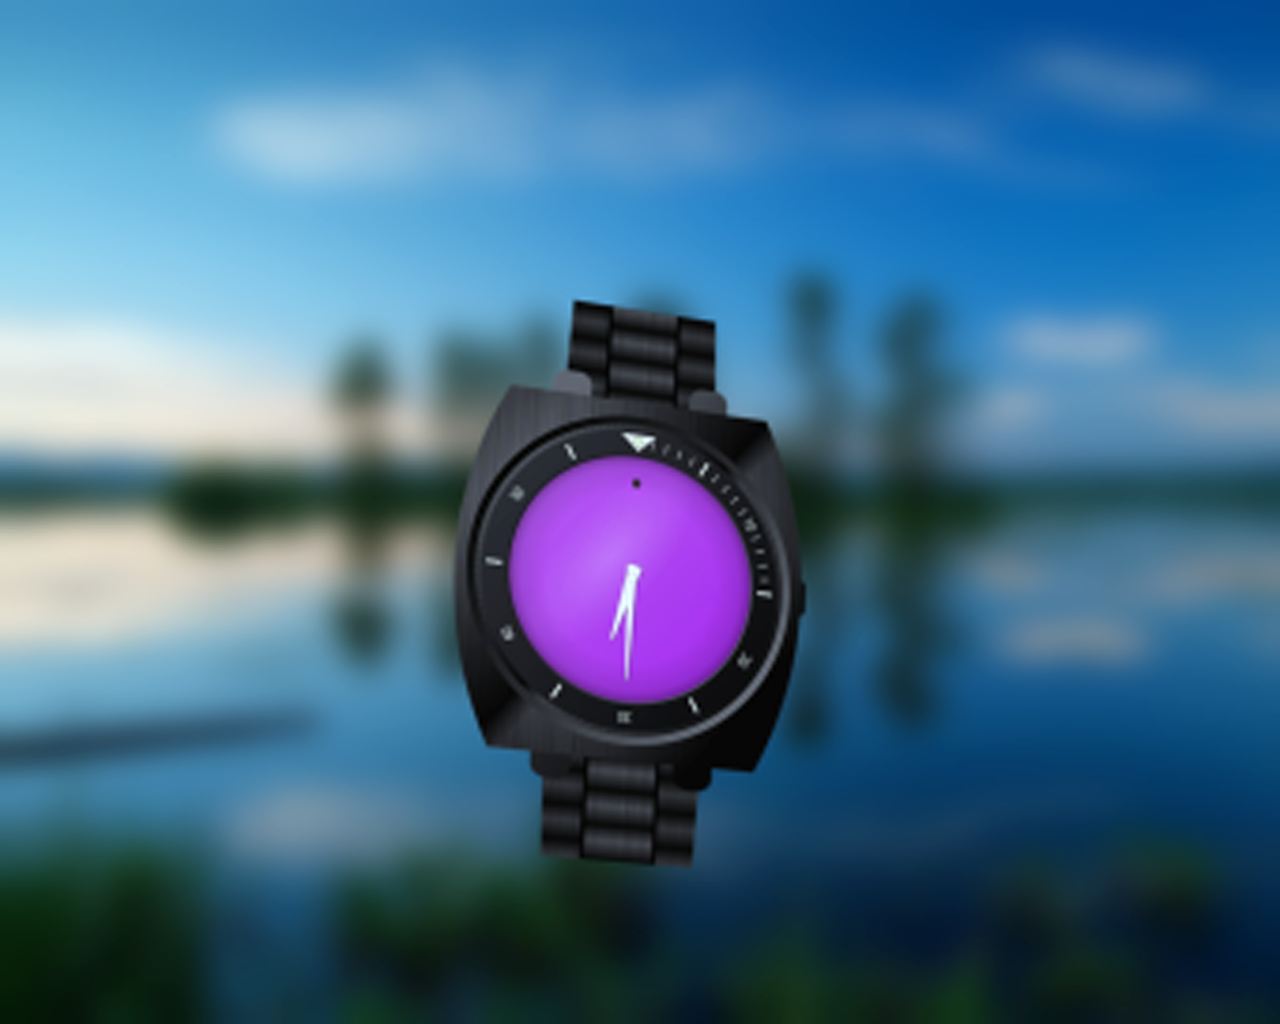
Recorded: h=6 m=30
